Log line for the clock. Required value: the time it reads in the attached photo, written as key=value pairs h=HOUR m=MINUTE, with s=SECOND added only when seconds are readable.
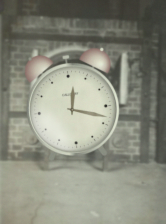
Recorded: h=12 m=18
